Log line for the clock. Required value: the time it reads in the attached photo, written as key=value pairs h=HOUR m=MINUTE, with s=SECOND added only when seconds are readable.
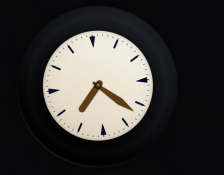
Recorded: h=7 m=22
